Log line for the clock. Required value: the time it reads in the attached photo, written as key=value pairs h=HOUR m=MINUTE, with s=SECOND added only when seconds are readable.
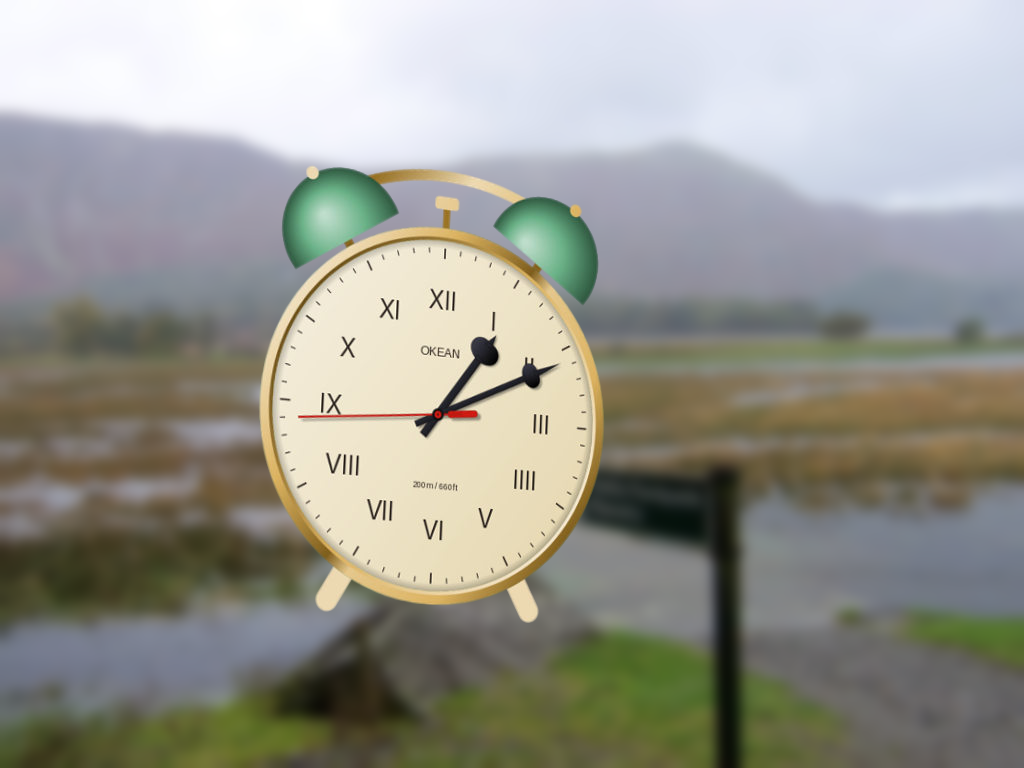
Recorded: h=1 m=10 s=44
